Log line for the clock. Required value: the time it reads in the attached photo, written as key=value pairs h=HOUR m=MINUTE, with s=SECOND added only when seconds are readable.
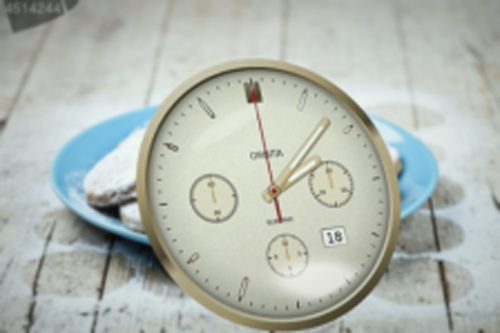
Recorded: h=2 m=8
